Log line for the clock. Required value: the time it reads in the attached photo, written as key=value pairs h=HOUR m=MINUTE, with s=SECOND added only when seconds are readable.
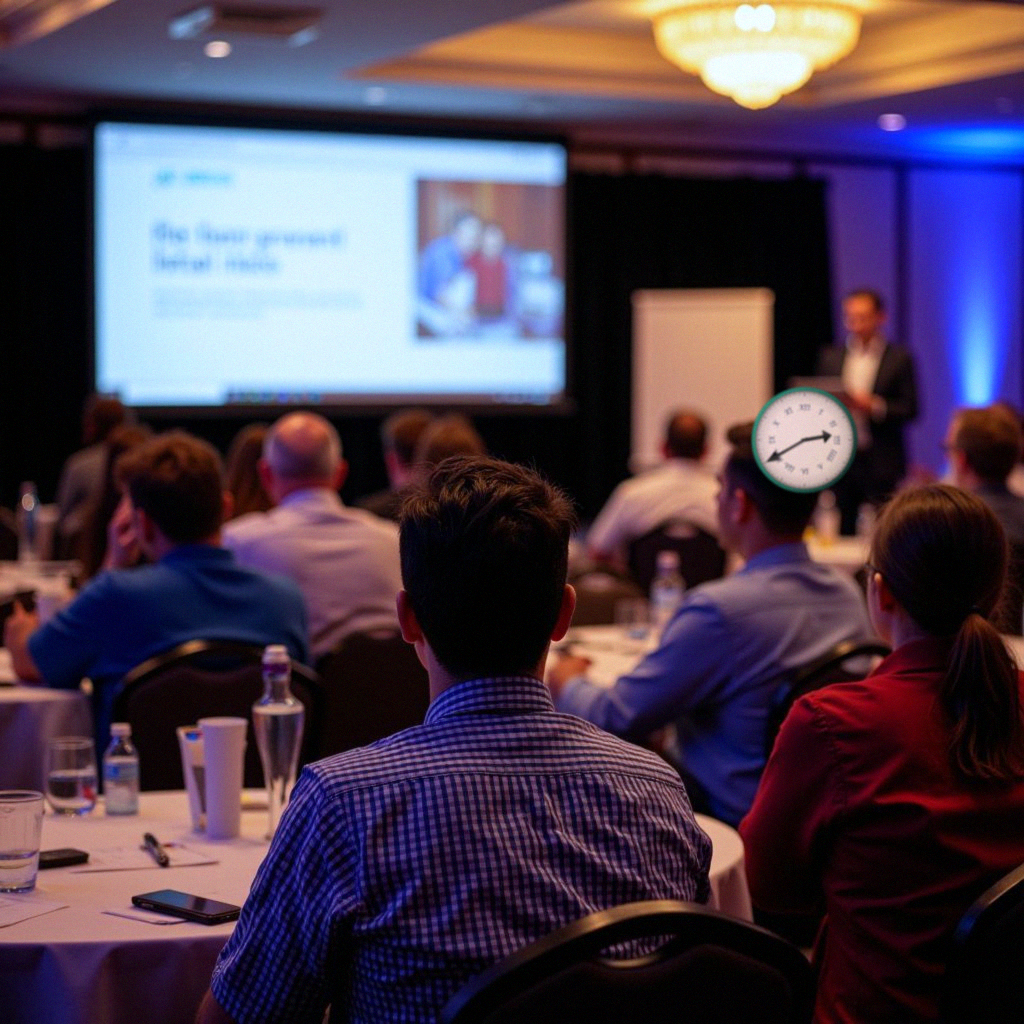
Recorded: h=2 m=40
